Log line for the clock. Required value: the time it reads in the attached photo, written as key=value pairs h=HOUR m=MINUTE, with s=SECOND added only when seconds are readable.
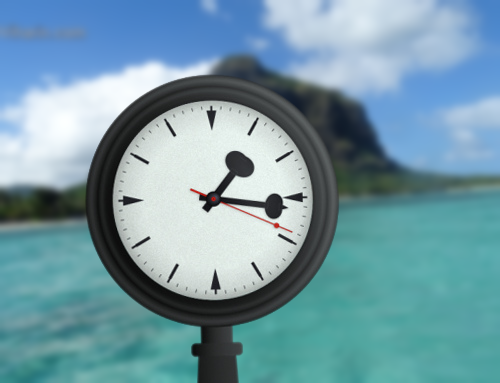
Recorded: h=1 m=16 s=19
